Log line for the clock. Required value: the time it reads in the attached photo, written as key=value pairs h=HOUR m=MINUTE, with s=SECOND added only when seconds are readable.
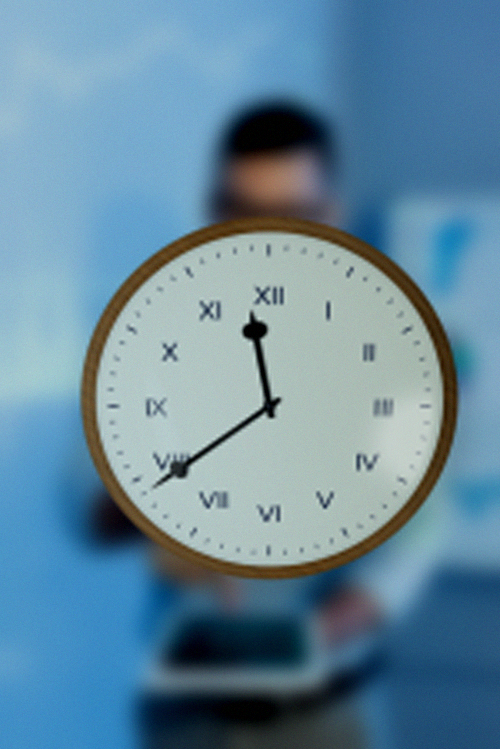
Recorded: h=11 m=39
